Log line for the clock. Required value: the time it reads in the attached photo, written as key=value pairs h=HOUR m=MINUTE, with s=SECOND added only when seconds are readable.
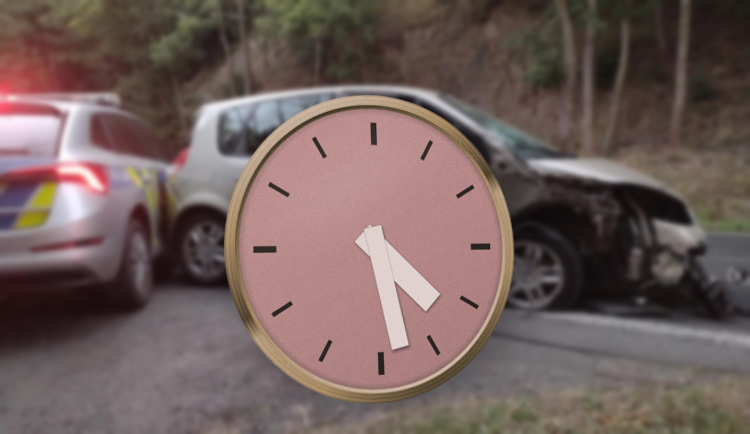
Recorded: h=4 m=28
